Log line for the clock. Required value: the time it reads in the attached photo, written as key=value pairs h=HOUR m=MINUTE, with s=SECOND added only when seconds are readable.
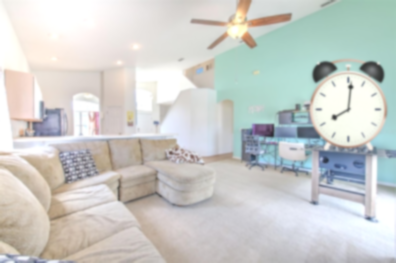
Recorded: h=8 m=1
